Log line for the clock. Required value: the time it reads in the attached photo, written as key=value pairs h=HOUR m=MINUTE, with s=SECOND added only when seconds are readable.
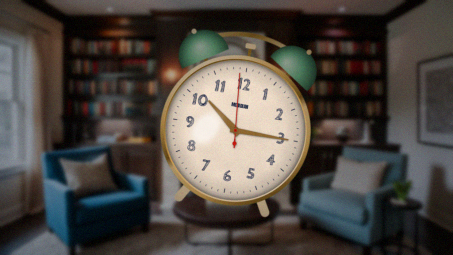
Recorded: h=10 m=14 s=59
